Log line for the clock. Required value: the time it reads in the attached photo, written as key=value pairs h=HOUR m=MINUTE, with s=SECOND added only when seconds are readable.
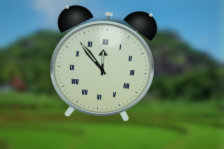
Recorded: h=11 m=53
